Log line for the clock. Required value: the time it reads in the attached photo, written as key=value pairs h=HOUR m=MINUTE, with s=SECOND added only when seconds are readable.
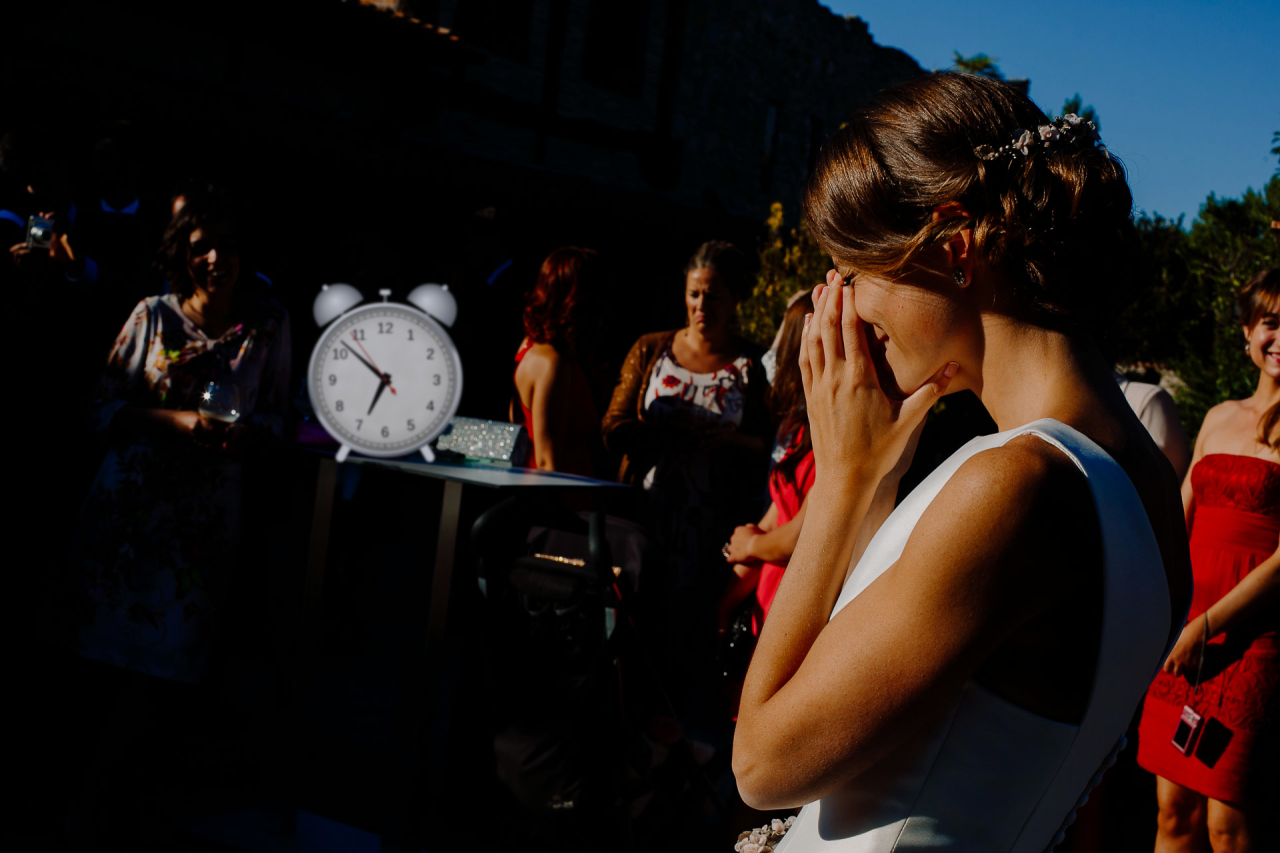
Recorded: h=6 m=51 s=54
